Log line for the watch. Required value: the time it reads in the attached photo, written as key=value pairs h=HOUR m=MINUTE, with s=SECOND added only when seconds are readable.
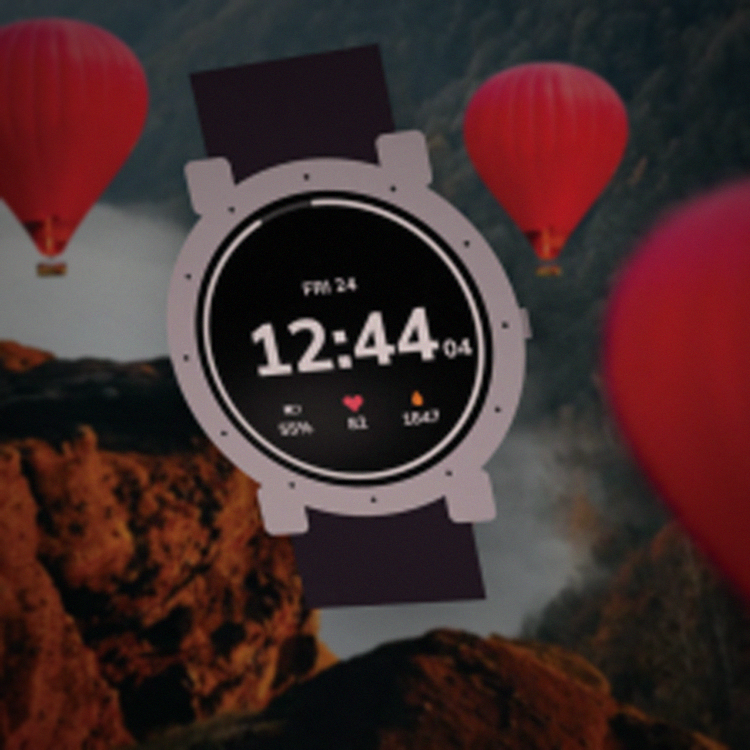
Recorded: h=12 m=44
